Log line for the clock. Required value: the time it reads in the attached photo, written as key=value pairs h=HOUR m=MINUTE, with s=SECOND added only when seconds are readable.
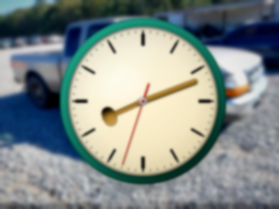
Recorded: h=8 m=11 s=33
